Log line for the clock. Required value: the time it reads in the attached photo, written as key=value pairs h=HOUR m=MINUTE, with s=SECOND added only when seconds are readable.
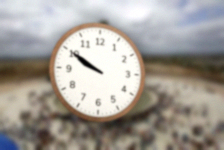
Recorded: h=9 m=50
